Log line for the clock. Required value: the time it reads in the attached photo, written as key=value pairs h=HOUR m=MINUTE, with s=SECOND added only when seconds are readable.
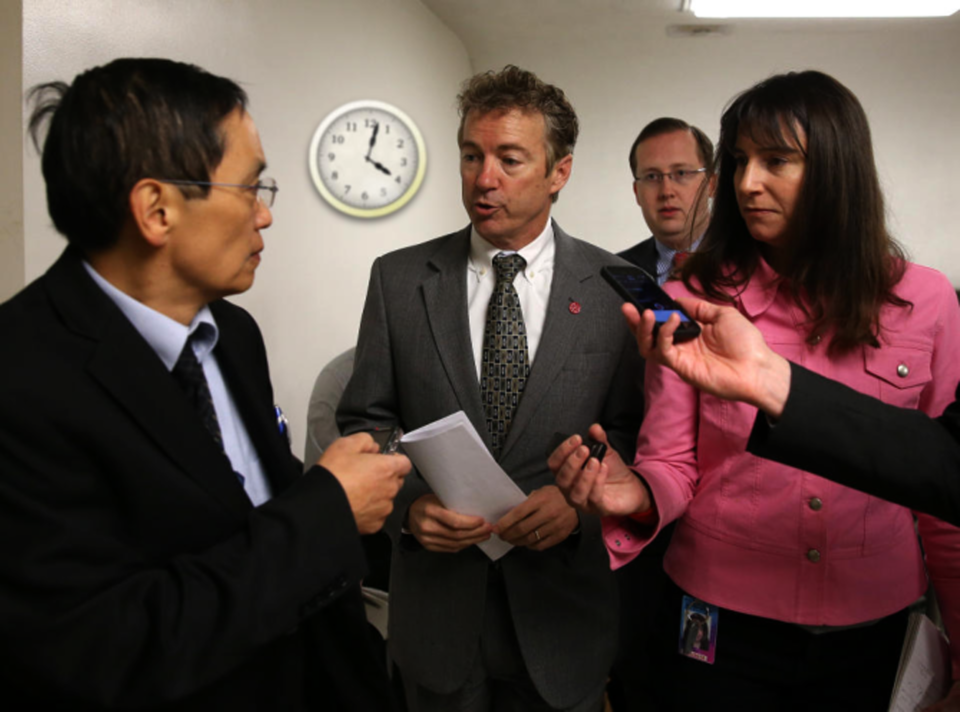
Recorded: h=4 m=2
